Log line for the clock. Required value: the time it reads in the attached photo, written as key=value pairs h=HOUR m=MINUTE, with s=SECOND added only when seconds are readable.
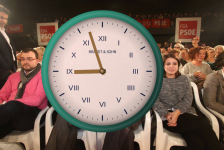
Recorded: h=8 m=57
